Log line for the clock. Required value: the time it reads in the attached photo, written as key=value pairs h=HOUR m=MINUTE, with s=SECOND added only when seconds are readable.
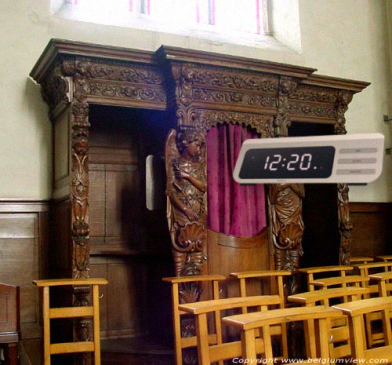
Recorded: h=12 m=20
